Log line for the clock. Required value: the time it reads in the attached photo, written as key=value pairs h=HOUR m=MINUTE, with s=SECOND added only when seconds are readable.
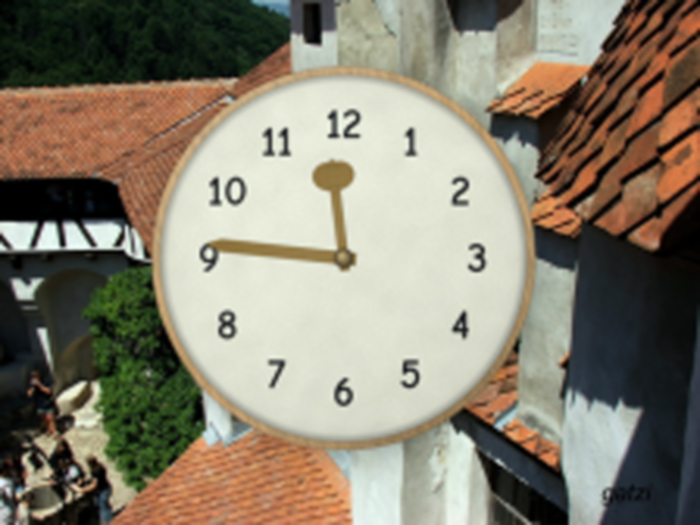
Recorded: h=11 m=46
